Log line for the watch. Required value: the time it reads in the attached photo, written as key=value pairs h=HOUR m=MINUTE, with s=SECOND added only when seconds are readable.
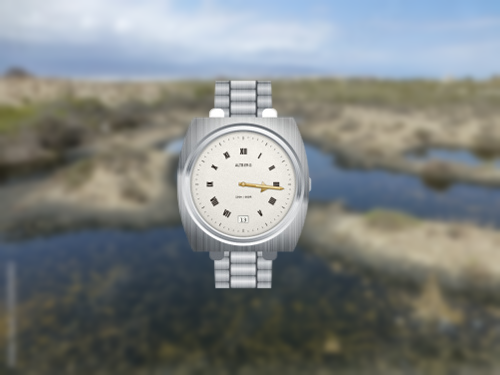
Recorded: h=3 m=16
